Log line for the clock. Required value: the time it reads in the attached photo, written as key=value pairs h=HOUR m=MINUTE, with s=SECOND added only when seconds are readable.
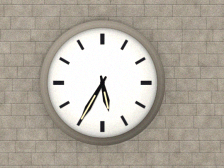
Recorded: h=5 m=35
